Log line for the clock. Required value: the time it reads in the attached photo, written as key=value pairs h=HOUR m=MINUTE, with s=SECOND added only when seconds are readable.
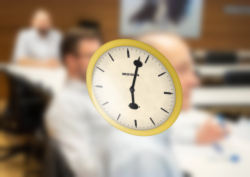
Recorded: h=6 m=3
